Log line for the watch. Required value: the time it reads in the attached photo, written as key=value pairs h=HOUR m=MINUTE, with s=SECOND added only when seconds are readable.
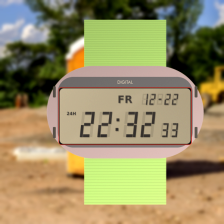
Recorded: h=22 m=32 s=33
